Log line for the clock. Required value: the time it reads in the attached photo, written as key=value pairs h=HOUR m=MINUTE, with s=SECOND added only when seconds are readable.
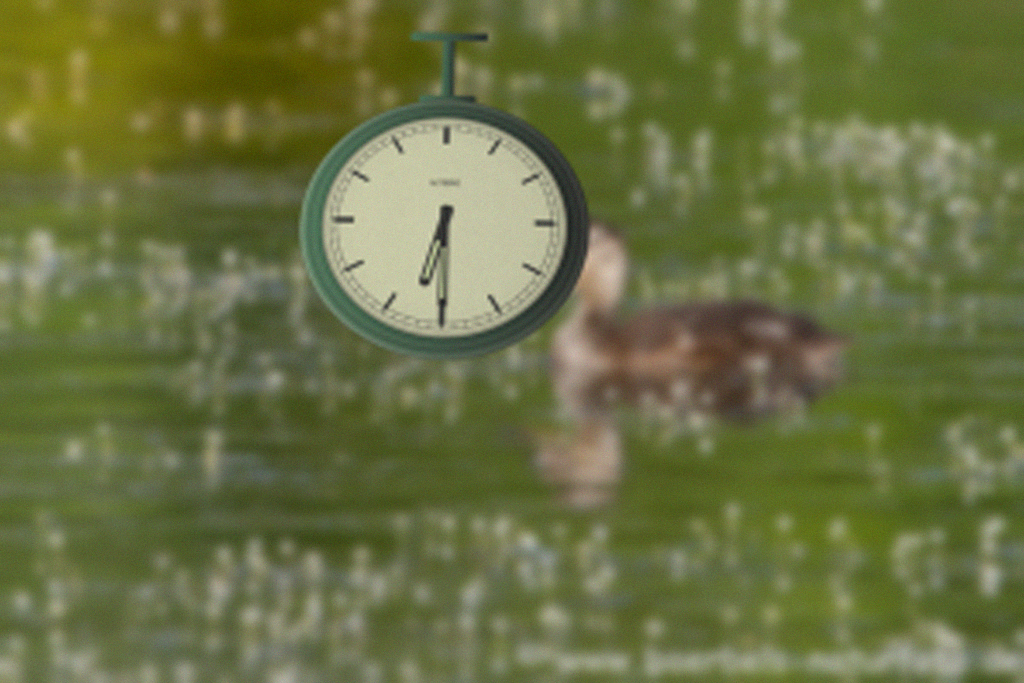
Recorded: h=6 m=30
